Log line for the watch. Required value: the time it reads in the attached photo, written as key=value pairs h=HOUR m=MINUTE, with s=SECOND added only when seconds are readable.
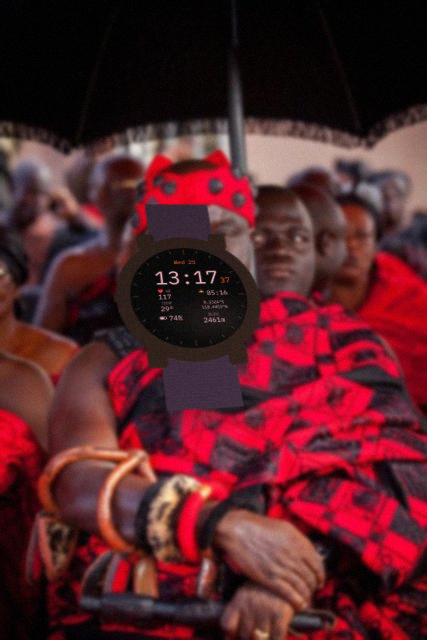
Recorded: h=13 m=17
